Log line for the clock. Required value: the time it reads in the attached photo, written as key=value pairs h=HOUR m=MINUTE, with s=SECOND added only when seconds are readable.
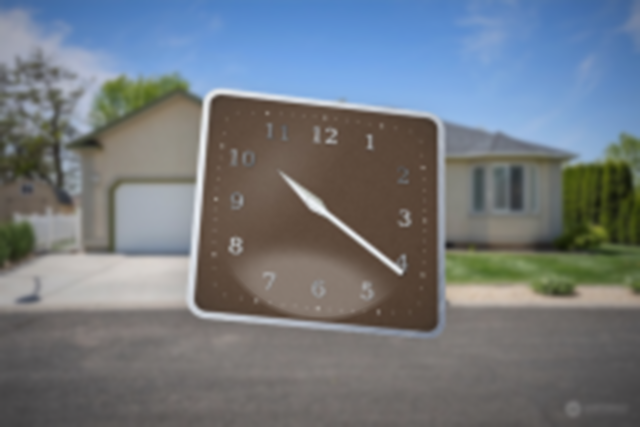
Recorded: h=10 m=21
